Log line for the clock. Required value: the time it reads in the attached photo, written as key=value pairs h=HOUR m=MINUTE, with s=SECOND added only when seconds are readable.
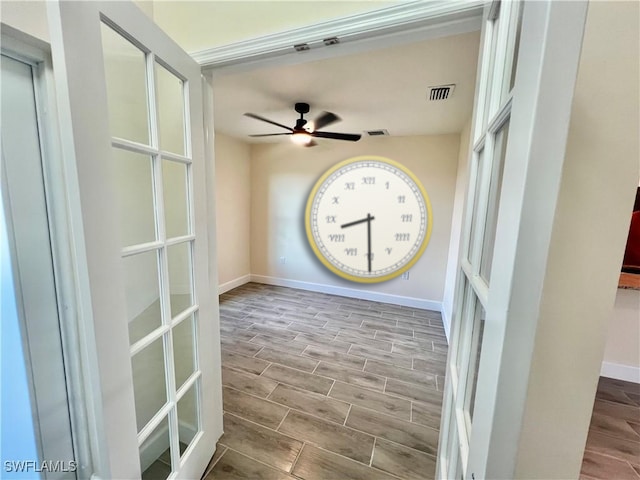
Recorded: h=8 m=30
